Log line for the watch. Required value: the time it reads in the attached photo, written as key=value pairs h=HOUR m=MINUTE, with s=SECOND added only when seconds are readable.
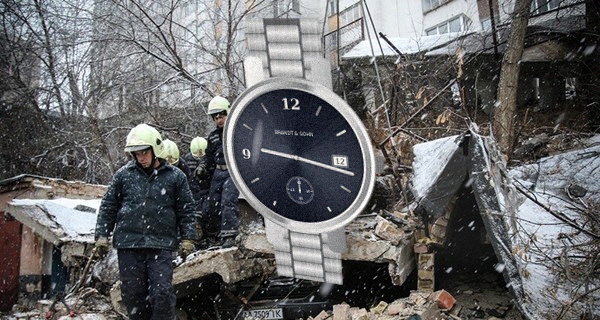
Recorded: h=9 m=17
